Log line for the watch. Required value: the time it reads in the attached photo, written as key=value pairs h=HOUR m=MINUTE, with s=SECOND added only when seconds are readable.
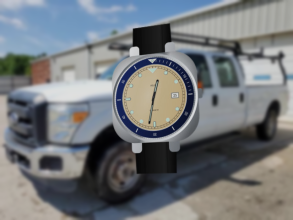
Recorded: h=12 m=32
